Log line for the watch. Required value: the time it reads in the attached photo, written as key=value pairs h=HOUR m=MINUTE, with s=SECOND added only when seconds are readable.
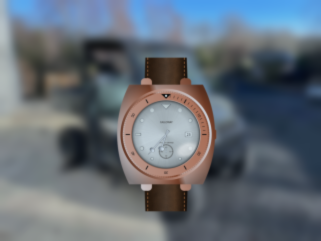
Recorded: h=6 m=37
